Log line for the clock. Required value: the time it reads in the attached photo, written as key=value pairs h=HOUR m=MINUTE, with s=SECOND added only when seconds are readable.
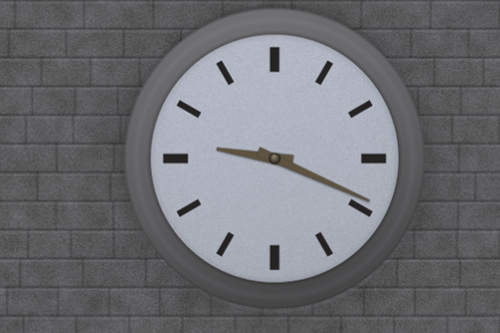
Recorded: h=9 m=19
